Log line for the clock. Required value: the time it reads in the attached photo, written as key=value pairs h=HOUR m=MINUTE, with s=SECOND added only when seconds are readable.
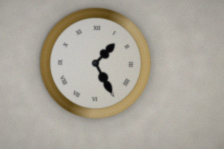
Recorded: h=1 m=25
